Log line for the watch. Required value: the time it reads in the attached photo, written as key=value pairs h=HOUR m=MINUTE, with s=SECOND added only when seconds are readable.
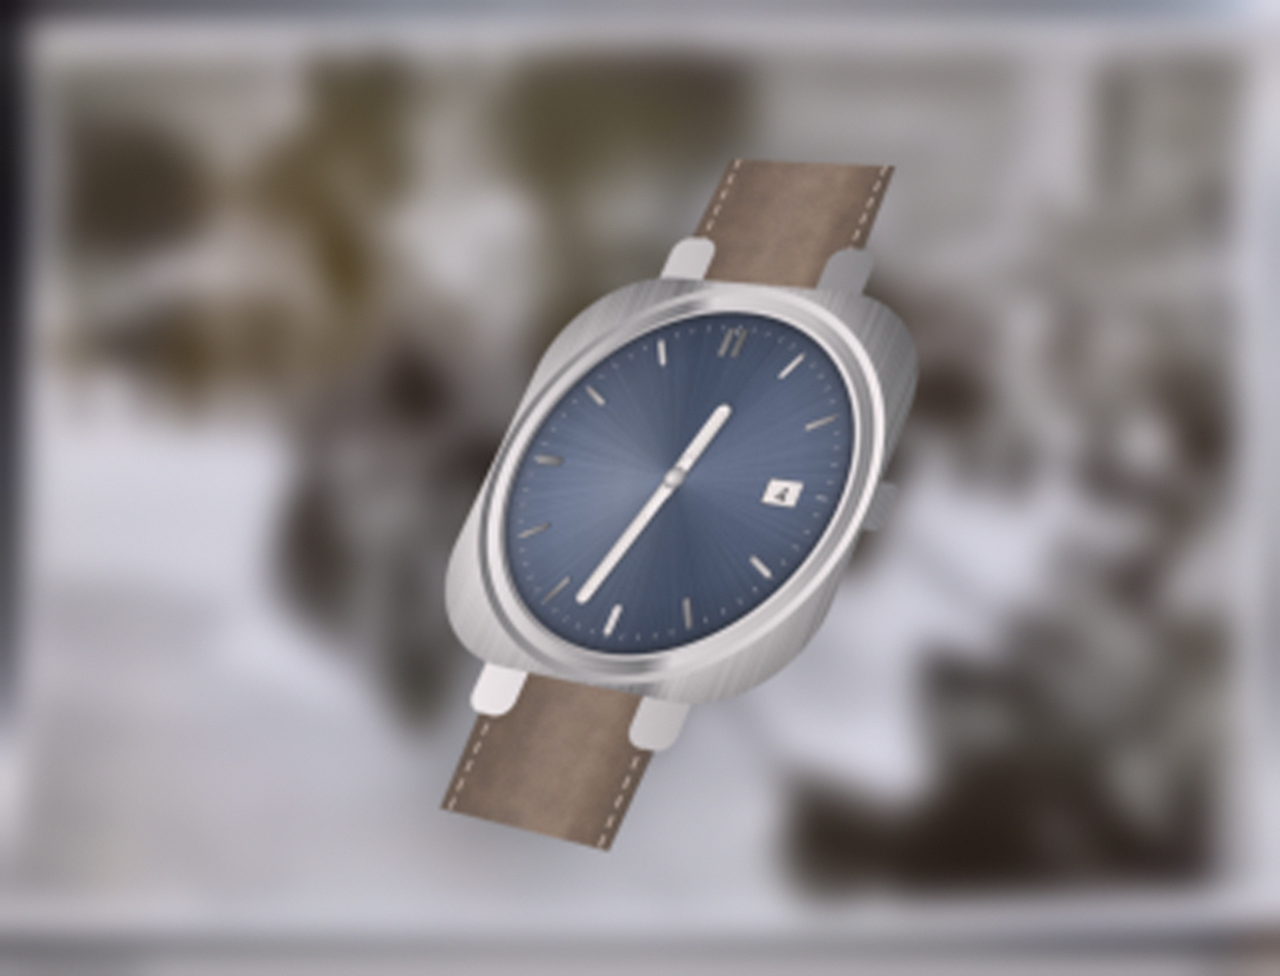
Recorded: h=12 m=33
